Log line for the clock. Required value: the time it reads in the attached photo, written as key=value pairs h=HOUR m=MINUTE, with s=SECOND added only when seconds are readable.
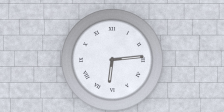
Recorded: h=6 m=14
